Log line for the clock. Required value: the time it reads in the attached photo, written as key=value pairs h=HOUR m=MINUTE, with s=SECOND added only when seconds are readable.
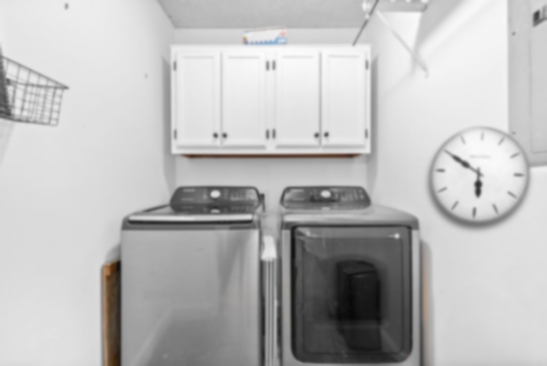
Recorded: h=5 m=50
